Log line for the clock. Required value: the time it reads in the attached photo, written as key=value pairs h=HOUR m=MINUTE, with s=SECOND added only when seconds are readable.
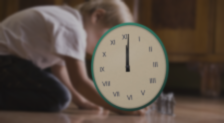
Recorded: h=12 m=1
